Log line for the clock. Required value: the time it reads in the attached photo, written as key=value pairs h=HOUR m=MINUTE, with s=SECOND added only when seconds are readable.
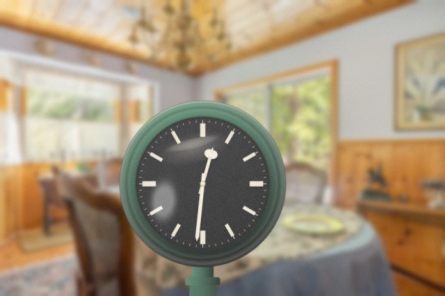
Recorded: h=12 m=31
